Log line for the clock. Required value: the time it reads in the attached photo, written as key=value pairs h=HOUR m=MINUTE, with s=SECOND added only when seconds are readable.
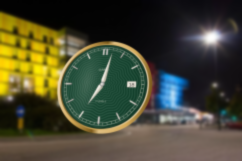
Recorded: h=7 m=2
